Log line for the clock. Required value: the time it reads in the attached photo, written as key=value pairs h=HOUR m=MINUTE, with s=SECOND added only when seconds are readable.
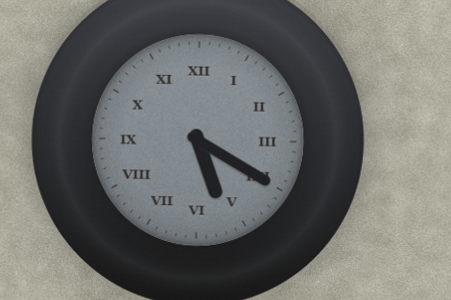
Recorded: h=5 m=20
